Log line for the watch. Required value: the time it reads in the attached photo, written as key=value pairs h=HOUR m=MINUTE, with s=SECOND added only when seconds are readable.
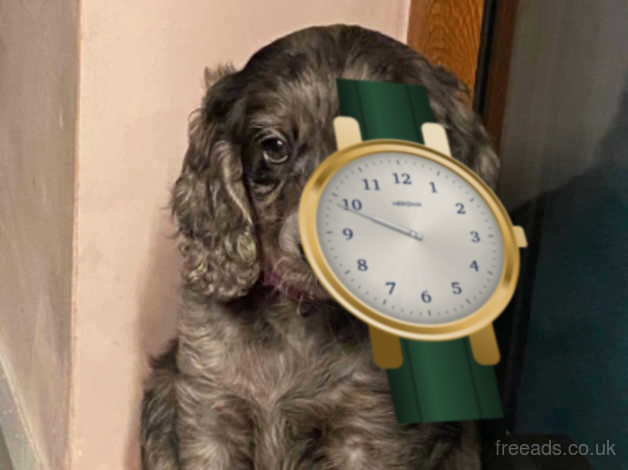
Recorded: h=9 m=49
